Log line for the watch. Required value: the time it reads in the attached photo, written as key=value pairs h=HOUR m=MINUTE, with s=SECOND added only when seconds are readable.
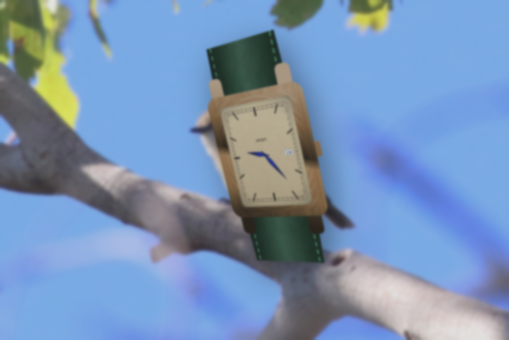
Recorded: h=9 m=24
